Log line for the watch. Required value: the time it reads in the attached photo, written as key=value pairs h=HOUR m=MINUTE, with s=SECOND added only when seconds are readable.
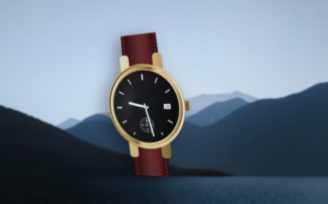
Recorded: h=9 m=28
